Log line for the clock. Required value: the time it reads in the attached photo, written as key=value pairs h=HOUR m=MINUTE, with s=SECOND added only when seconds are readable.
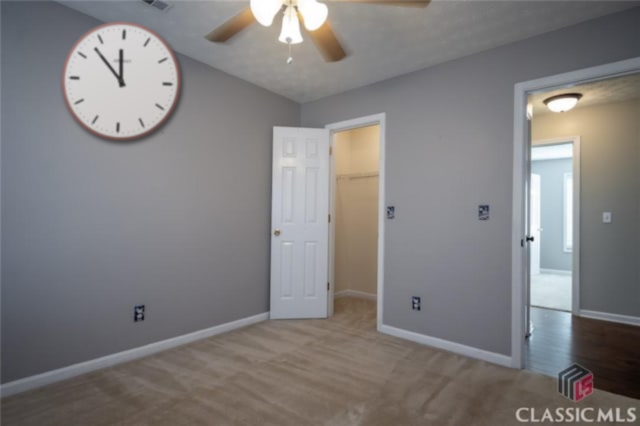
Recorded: h=11 m=53
